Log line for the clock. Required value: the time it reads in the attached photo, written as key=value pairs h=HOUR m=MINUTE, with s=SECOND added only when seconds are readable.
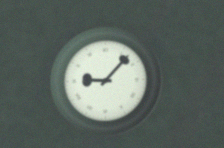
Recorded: h=9 m=7
